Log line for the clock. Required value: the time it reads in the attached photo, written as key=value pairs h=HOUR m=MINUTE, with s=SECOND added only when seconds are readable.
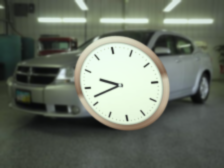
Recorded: h=9 m=42
